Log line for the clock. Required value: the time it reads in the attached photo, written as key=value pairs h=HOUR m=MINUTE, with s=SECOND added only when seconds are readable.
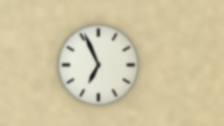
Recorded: h=6 m=56
